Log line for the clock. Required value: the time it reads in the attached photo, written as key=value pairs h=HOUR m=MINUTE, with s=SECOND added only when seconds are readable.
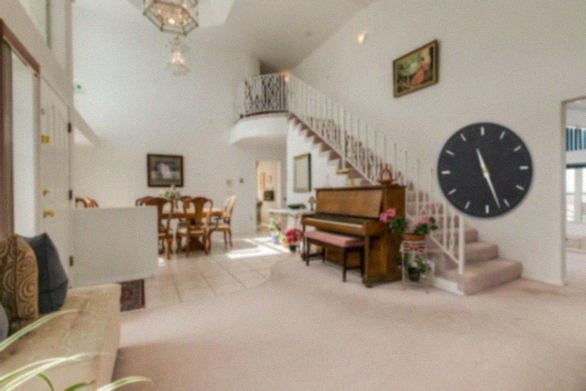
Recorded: h=11 m=27
